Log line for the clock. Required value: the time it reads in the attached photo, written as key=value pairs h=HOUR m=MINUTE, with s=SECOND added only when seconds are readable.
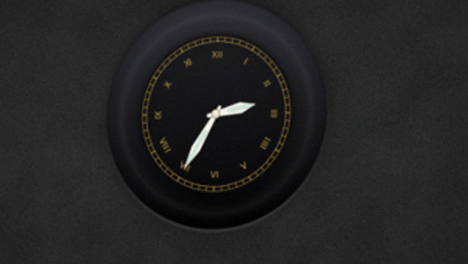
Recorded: h=2 m=35
